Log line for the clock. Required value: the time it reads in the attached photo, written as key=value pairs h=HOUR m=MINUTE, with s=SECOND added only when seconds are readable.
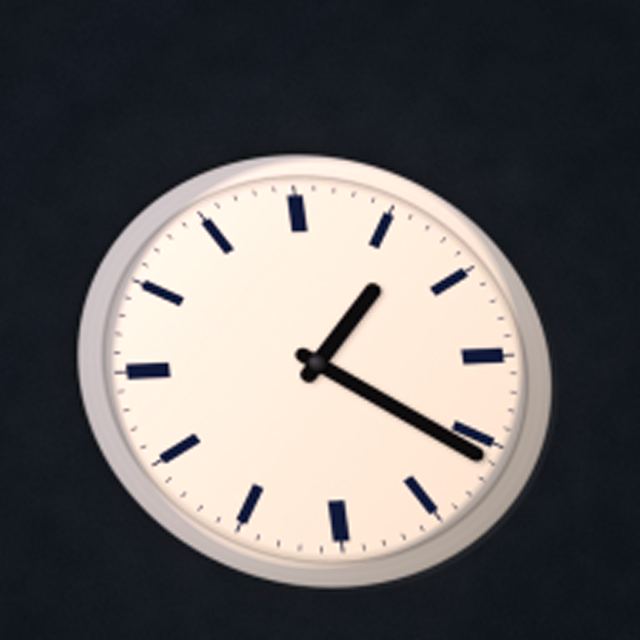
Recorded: h=1 m=21
